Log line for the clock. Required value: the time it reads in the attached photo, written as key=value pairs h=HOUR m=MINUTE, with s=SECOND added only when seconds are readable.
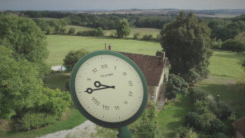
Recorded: h=9 m=45
